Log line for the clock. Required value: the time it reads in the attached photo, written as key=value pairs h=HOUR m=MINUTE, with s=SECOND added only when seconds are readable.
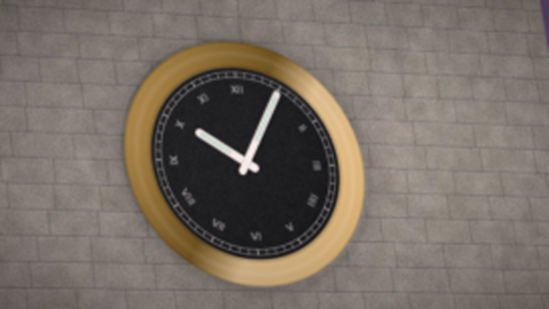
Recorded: h=10 m=5
